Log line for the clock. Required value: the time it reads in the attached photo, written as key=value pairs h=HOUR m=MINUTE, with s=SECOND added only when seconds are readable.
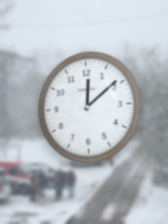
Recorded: h=12 m=9
